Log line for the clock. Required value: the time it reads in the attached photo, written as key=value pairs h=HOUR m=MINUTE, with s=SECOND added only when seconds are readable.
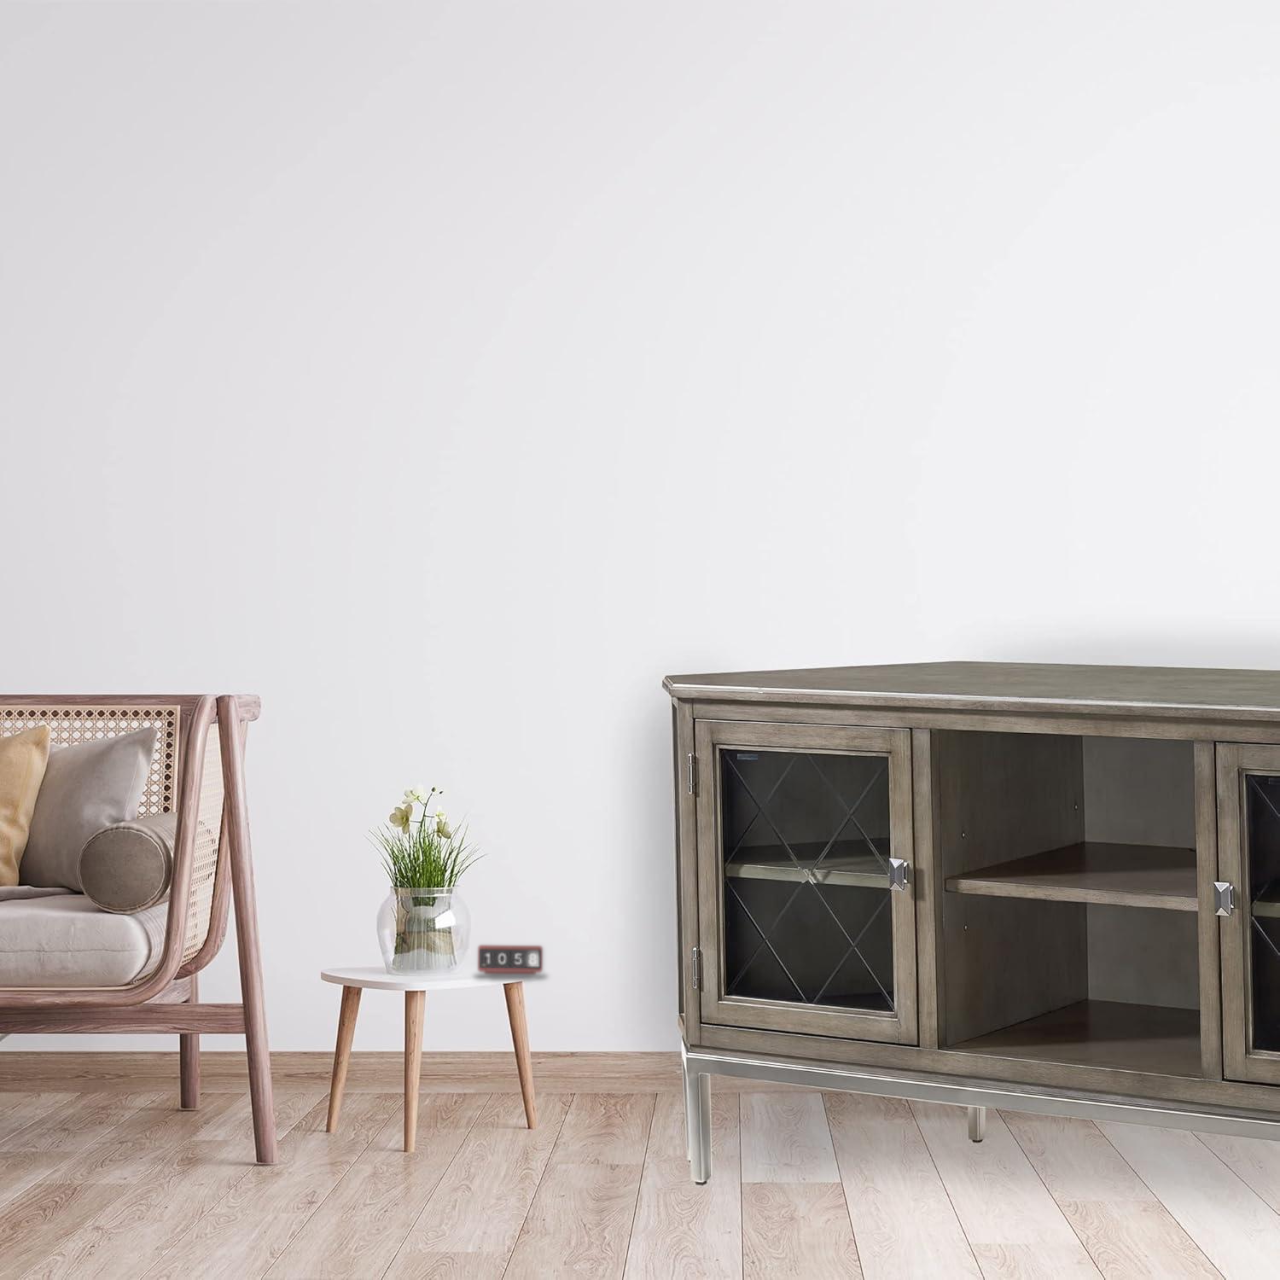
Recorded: h=10 m=58
